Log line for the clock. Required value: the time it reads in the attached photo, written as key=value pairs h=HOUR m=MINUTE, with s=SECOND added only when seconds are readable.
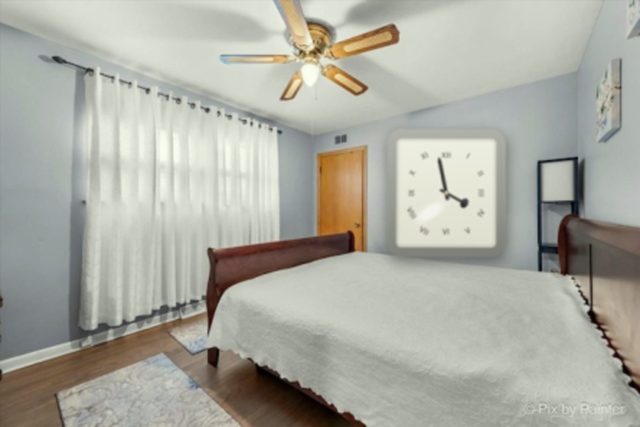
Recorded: h=3 m=58
